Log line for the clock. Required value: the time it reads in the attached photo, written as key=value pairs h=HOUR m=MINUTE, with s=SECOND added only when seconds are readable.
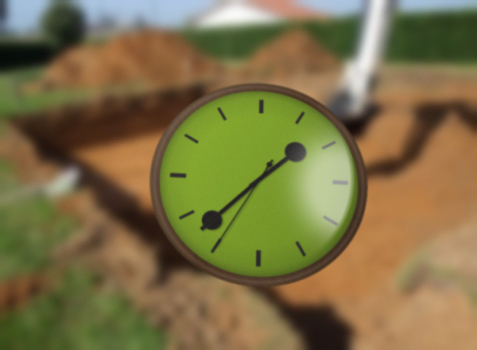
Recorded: h=1 m=37 s=35
